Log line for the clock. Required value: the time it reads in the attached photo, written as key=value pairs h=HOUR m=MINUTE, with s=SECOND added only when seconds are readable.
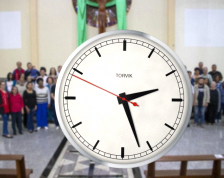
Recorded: h=2 m=26 s=49
